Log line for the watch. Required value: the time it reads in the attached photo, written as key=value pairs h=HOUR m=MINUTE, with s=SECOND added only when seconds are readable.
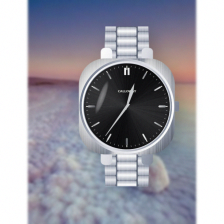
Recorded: h=12 m=36
